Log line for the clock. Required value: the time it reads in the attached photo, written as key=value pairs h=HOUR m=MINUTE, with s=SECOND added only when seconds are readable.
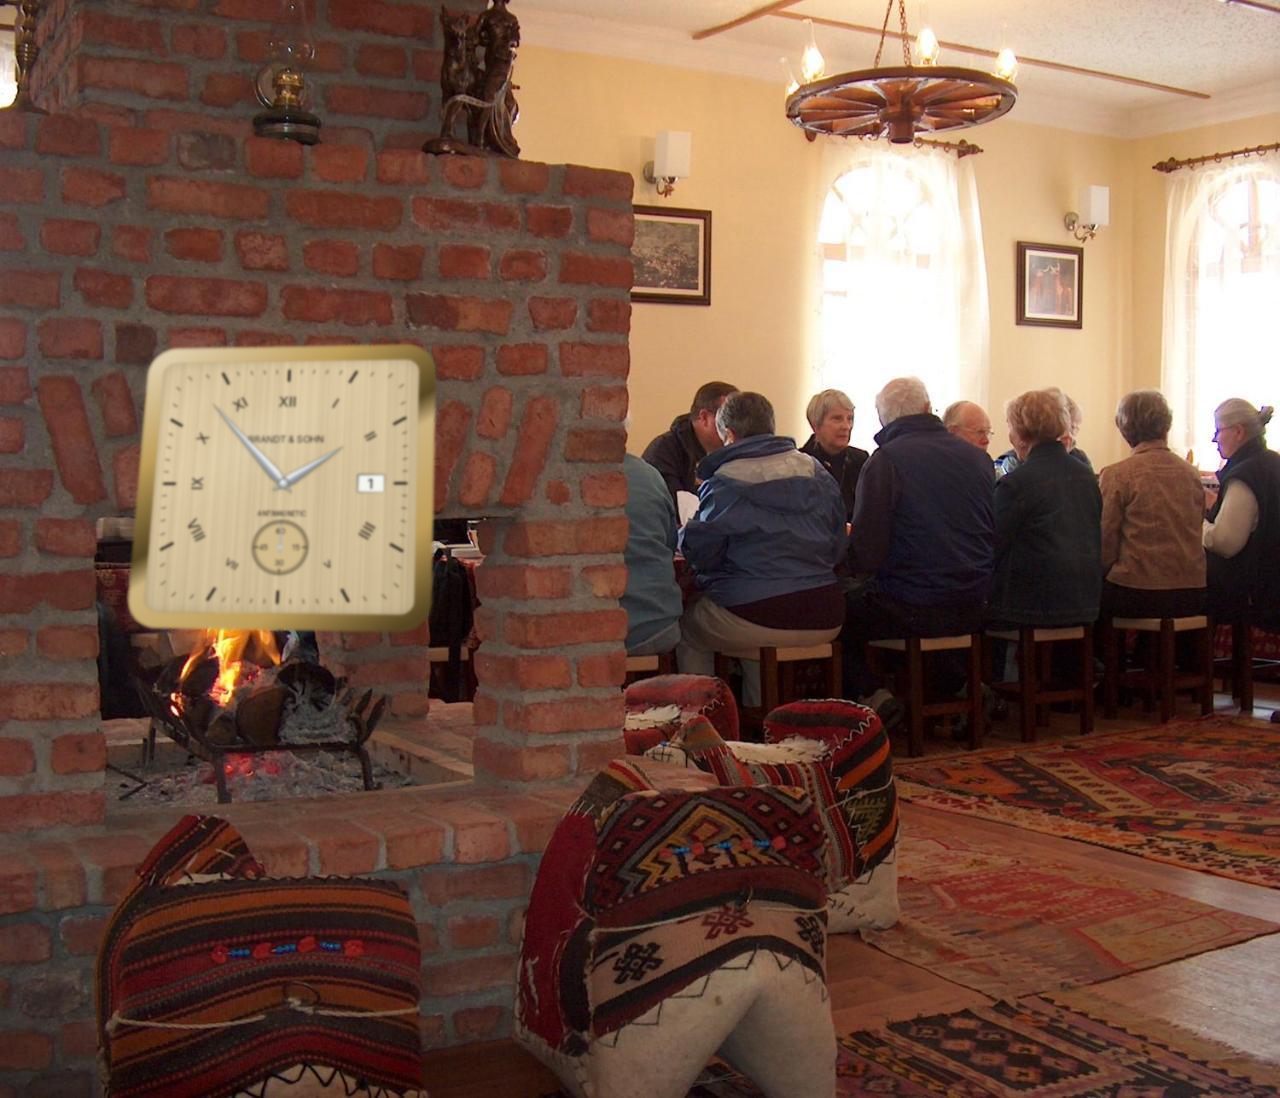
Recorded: h=1 m=53
